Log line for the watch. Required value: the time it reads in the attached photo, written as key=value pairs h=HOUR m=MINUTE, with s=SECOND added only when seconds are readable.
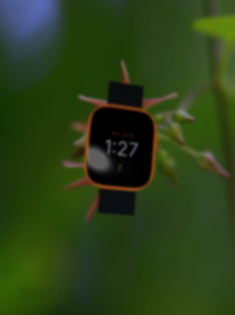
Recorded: h=1 m=27
